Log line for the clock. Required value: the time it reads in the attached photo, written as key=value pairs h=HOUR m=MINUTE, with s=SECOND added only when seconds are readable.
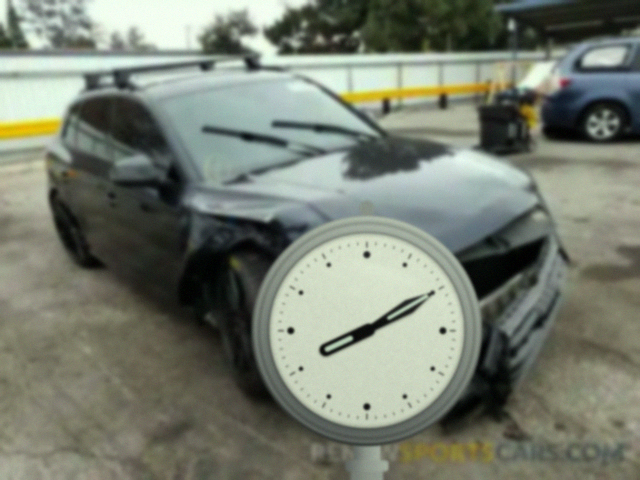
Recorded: h=8 m=10
